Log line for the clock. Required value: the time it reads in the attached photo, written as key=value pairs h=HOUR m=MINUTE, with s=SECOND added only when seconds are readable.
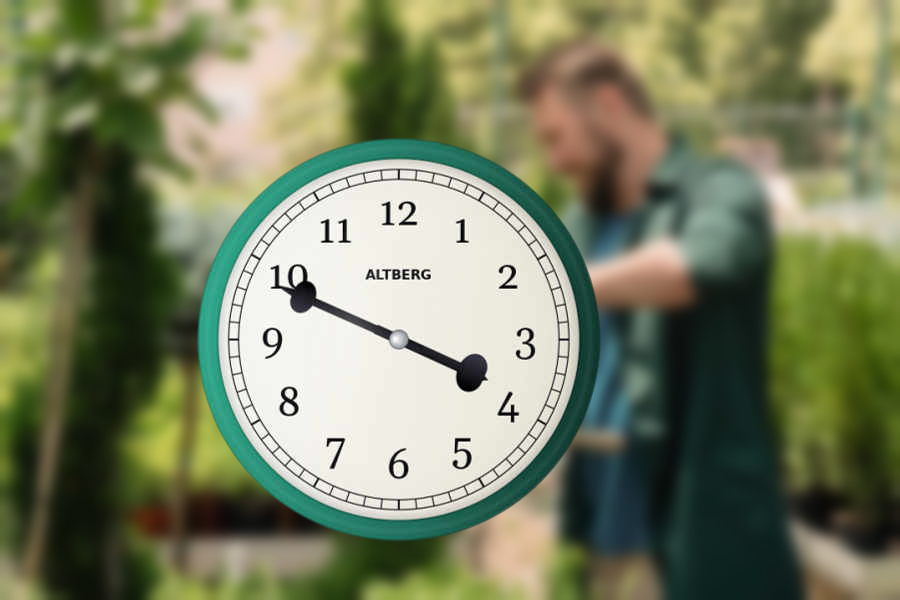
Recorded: h=3 m=49
